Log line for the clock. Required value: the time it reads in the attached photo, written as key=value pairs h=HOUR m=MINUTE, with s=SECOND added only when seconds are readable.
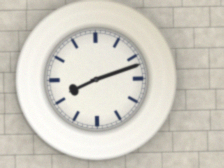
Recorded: h=8 m=12
